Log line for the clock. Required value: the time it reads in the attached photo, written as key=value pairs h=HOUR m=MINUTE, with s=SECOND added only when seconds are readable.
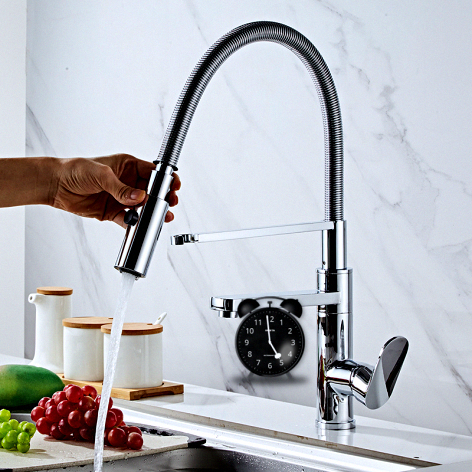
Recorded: h=4 m=59
